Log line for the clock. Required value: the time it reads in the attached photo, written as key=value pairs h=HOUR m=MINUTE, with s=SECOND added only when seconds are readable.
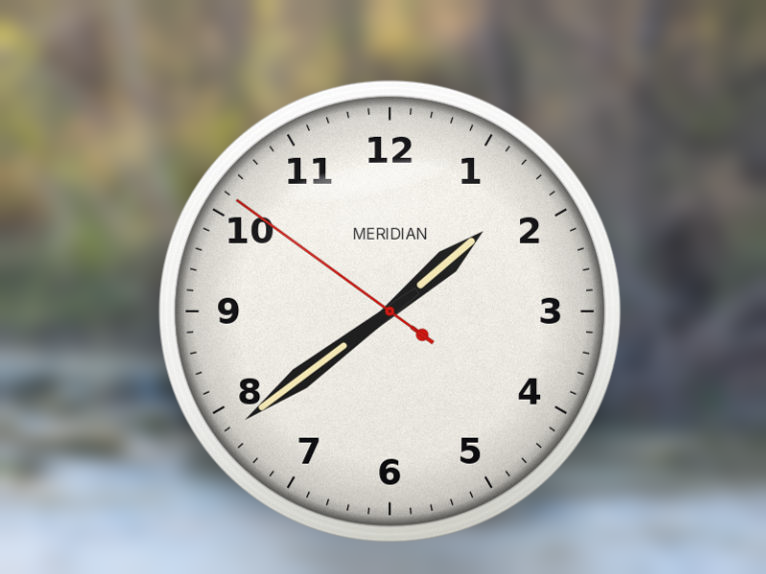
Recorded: h=1 m=38 s=51
